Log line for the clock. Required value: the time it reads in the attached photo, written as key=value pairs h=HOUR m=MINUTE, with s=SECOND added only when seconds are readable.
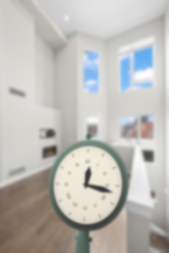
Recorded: h=12 m=17
